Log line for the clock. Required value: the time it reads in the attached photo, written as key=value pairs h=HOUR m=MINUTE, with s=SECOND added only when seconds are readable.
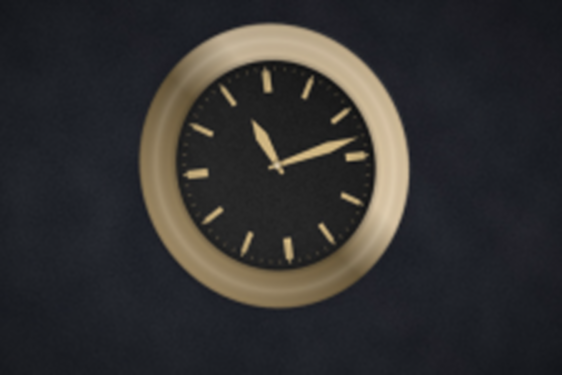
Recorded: h=11 m=13
